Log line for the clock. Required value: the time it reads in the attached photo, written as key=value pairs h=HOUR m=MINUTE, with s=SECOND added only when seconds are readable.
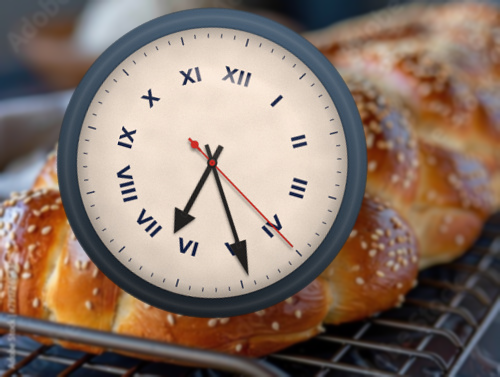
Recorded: h=6 m=24 s=20
